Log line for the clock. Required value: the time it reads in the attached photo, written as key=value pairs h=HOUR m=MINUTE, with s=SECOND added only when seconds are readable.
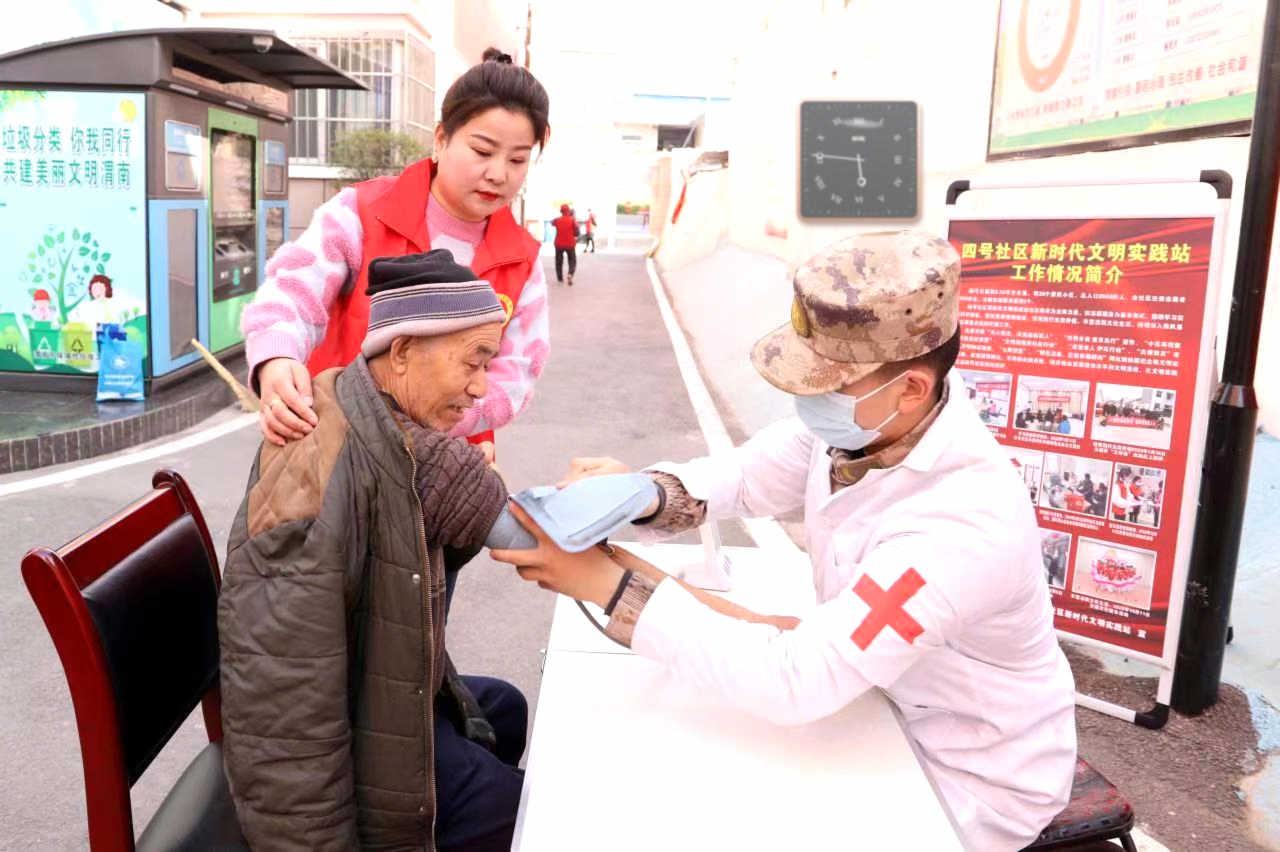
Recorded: h=5 m=46
